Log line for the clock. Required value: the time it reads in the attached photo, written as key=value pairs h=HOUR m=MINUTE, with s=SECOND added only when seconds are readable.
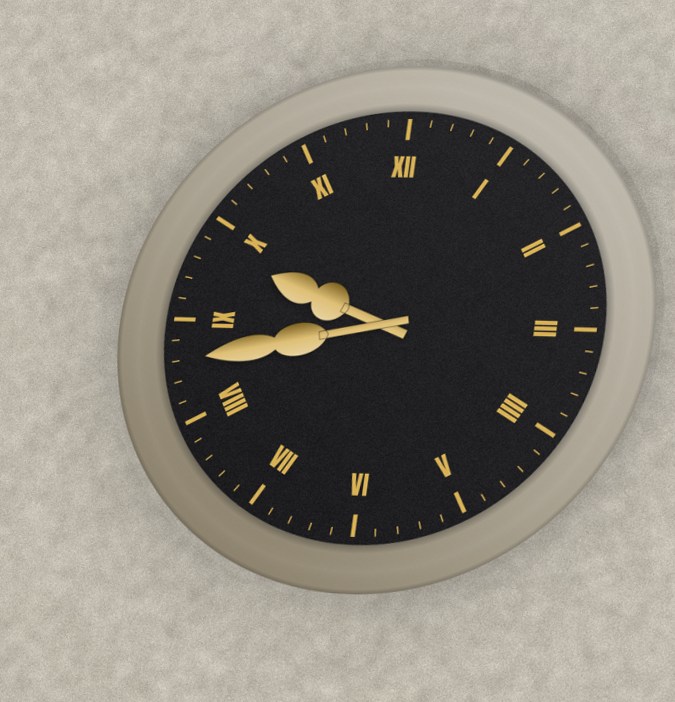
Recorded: h=9 m=43
